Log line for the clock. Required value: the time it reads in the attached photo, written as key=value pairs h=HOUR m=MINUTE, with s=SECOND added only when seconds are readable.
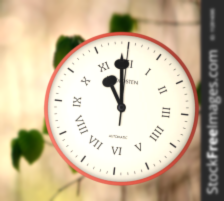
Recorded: h=10 m=59 s=0
